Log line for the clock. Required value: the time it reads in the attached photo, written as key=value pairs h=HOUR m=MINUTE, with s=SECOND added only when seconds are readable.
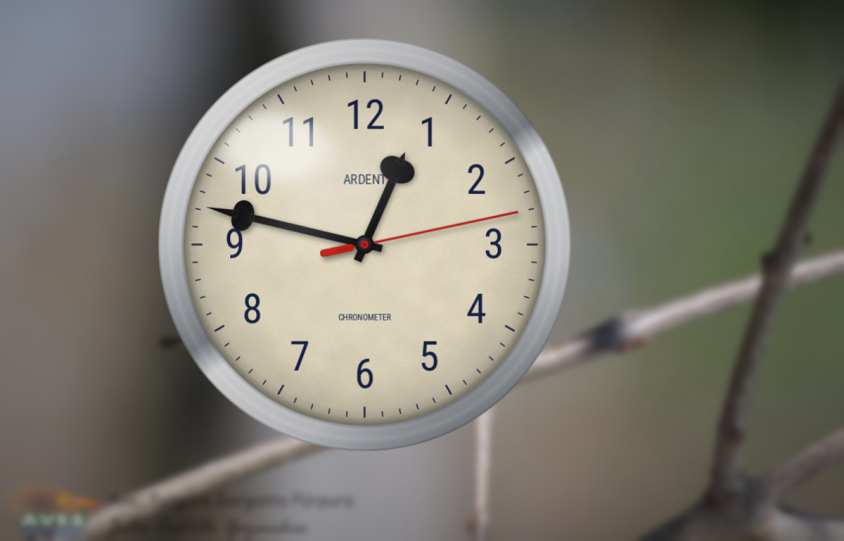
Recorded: h=12 m=47 s=13
